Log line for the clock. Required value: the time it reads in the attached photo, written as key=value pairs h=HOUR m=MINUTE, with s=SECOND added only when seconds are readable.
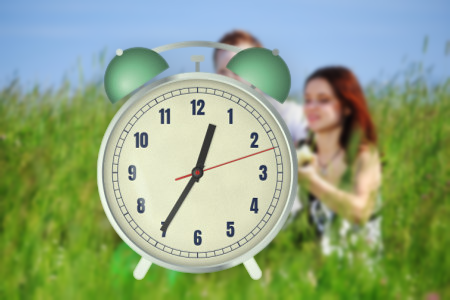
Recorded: h=12 m=35 s=12
